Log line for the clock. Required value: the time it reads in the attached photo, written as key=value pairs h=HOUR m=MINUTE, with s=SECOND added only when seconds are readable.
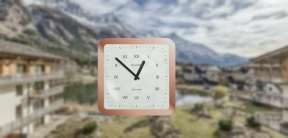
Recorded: h=12 m=52
